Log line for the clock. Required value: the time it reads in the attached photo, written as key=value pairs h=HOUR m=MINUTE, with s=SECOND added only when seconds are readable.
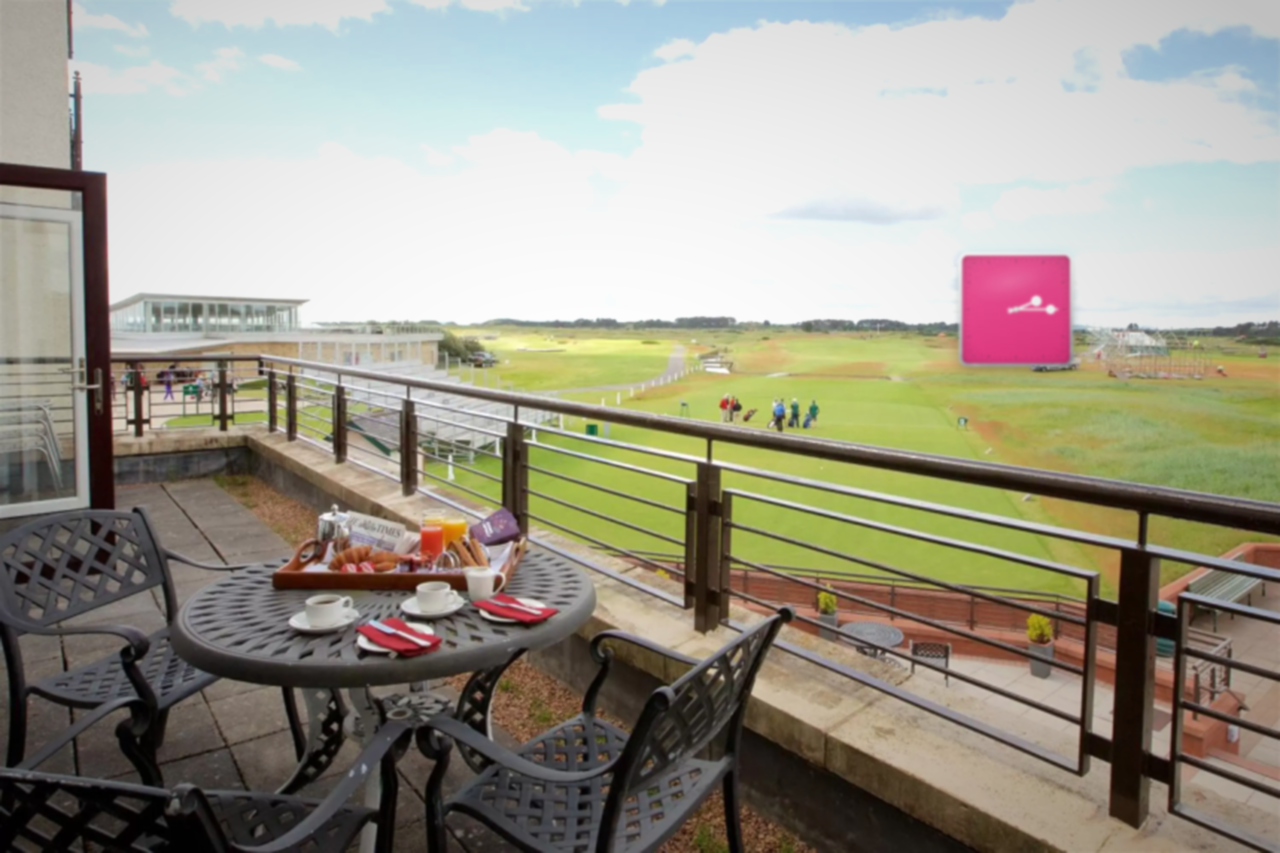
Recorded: h=2 m=15
